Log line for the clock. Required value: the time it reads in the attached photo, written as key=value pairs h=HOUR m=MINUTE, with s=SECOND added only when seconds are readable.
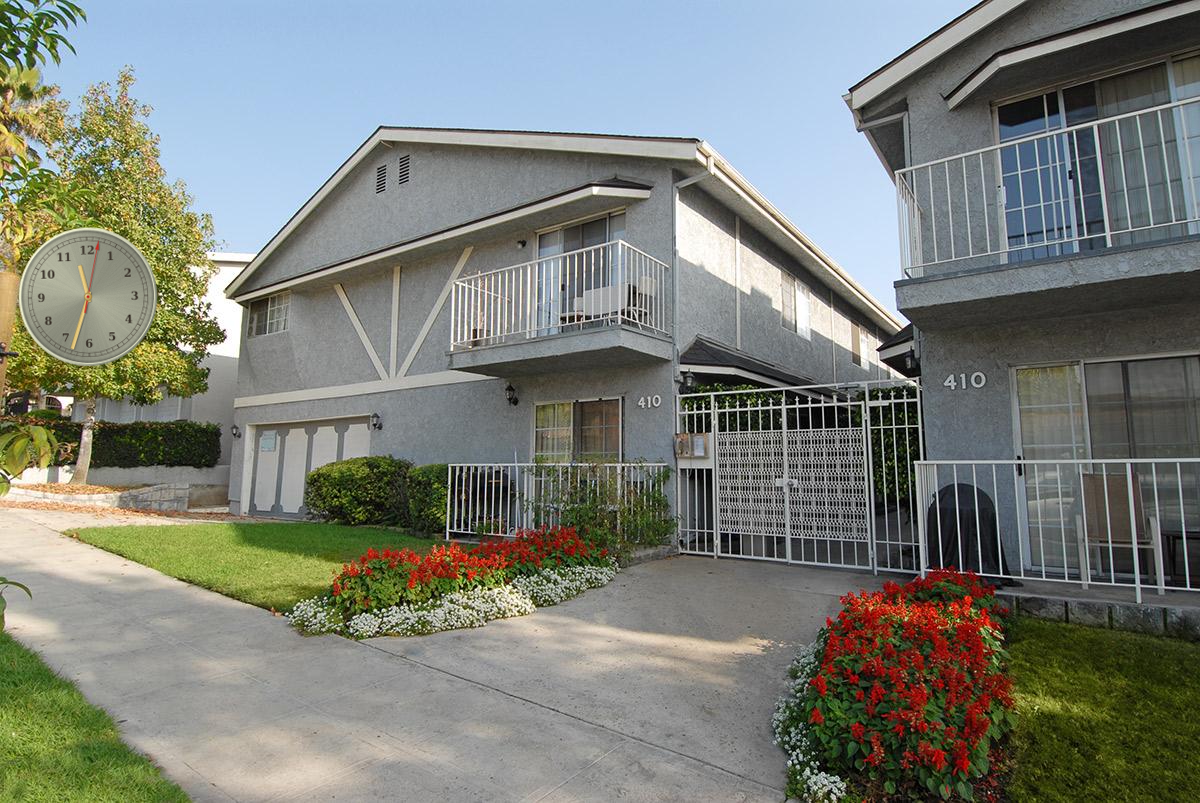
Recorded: h=11 m=33 s=2
